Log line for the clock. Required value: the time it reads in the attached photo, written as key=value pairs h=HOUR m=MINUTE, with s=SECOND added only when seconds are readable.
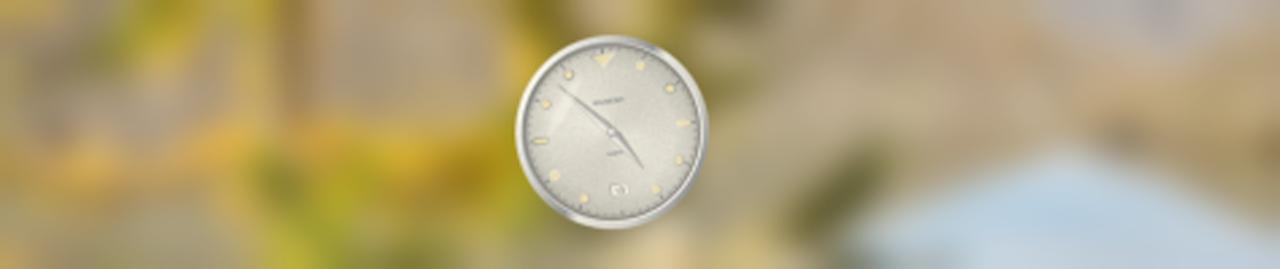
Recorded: h=4 m=53
